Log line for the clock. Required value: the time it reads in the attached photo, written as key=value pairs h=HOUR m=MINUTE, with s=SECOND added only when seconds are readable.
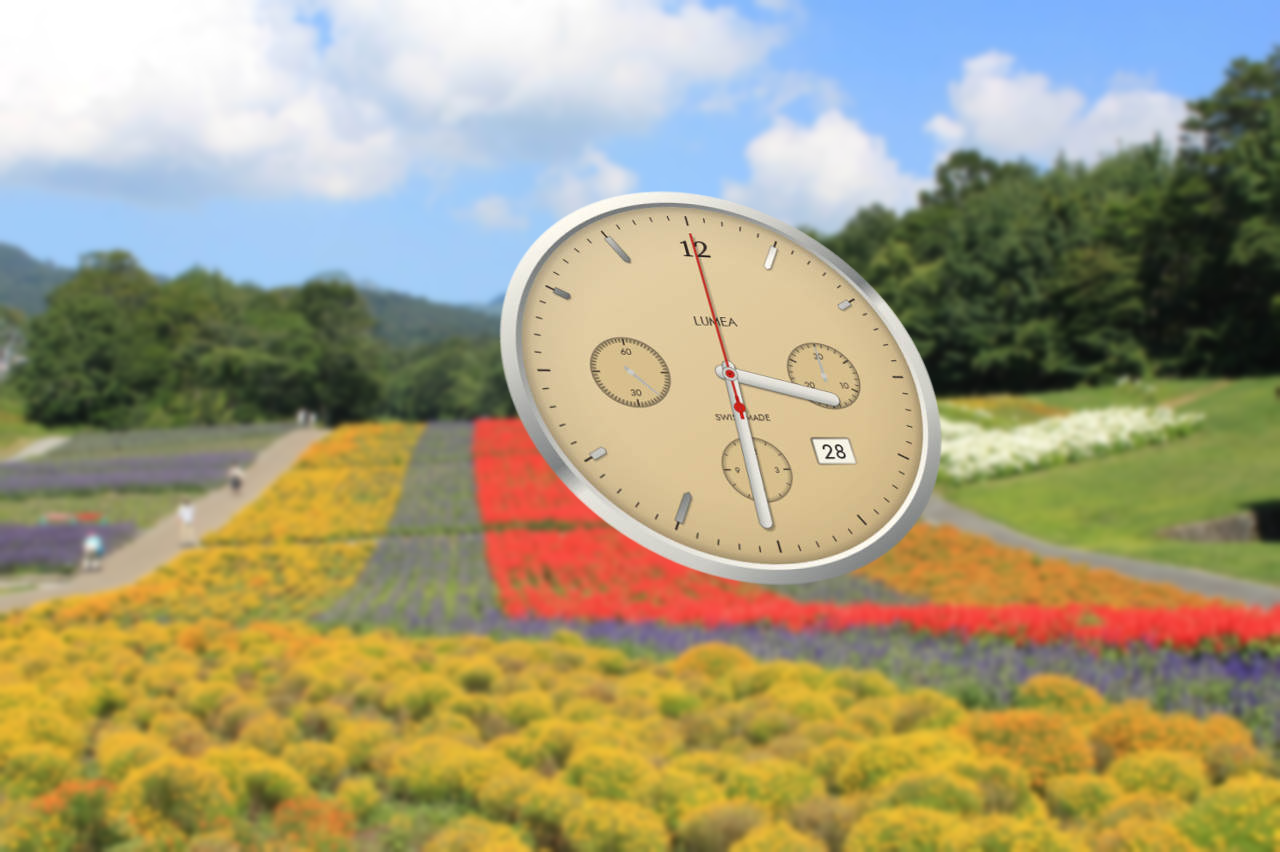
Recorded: h=3 m=30 s=23
